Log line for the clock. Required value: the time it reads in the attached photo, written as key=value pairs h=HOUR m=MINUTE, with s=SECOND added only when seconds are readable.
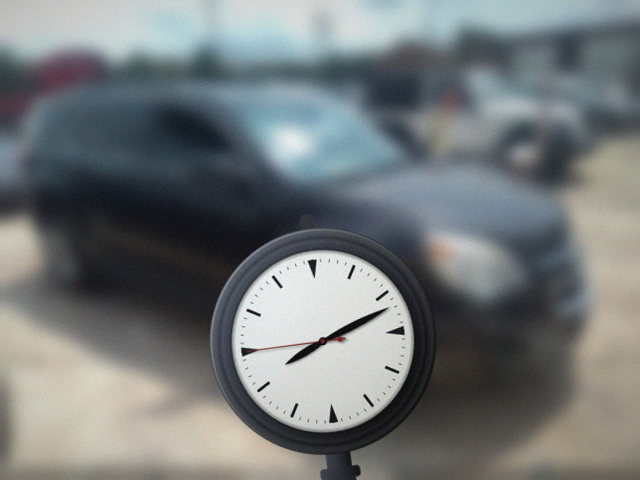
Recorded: h=8 m=11 s=45
